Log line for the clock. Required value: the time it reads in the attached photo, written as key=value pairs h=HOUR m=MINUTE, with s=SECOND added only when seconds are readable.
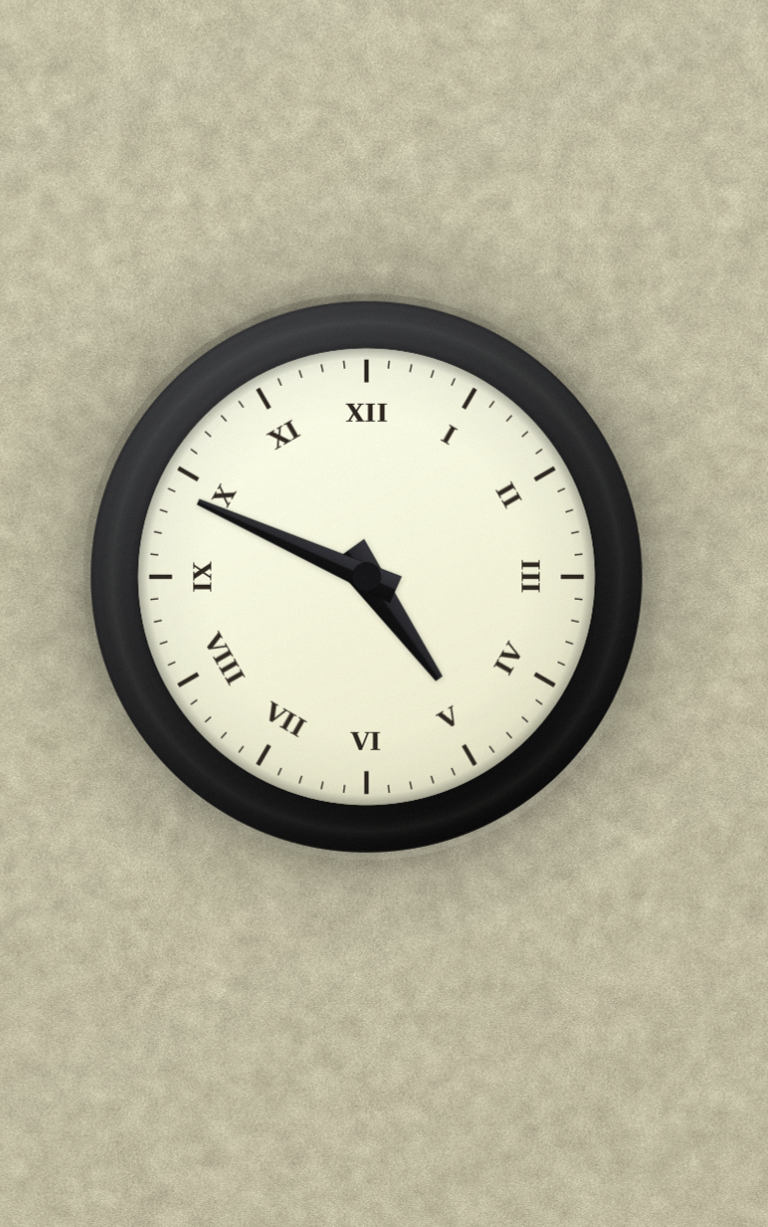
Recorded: h=4 m=49
